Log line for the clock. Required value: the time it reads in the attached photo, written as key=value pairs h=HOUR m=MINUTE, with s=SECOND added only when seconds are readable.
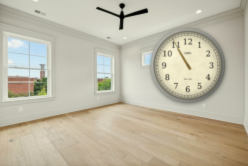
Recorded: h=10 m=55
